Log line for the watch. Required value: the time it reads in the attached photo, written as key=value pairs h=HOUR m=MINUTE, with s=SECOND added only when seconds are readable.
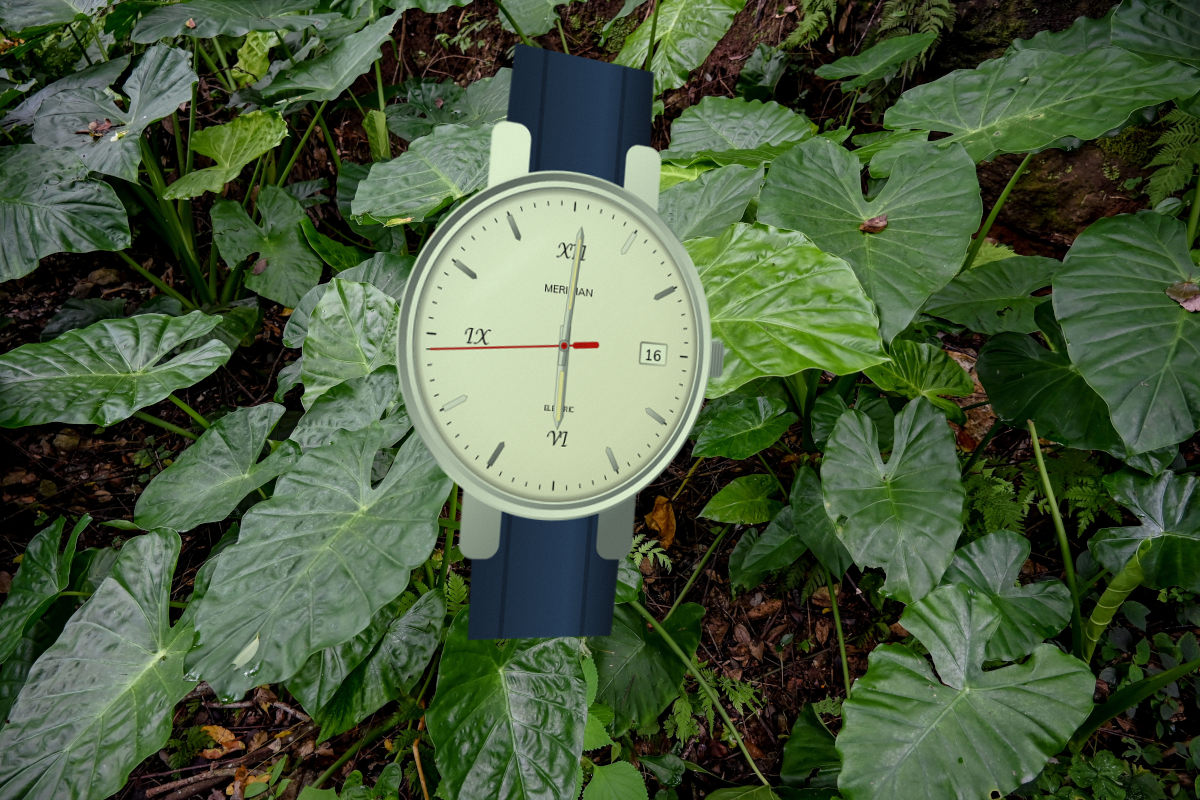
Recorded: h=6 m=0 s=44
